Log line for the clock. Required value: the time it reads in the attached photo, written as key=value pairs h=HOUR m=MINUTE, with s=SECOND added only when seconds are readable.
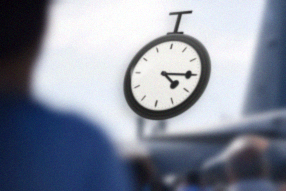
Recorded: h=4 m=15
